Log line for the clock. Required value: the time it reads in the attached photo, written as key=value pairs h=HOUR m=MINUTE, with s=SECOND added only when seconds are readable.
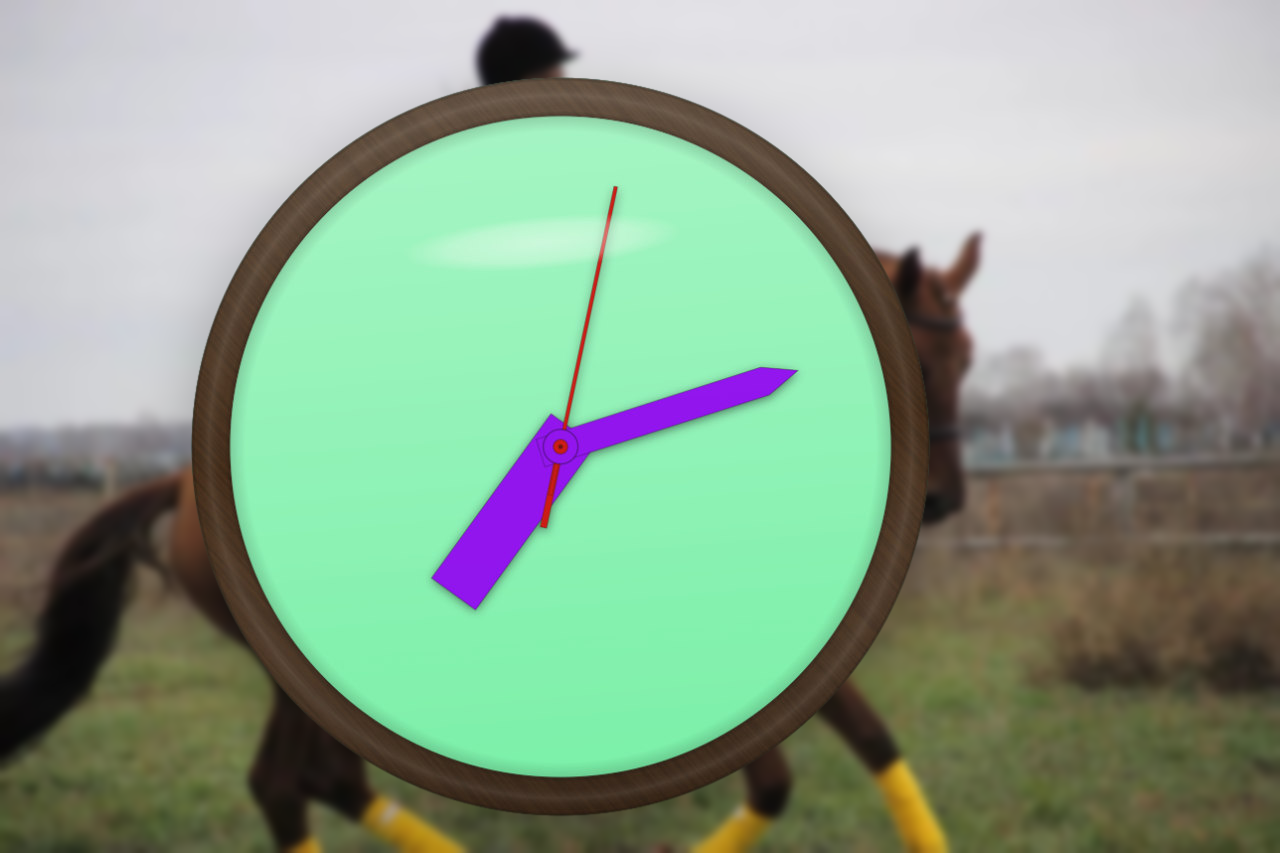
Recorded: h=7 m=12 s=2
